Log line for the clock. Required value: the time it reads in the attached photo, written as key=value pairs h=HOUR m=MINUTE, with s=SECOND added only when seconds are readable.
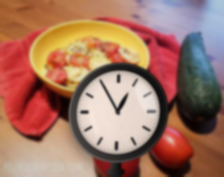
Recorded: h=12 m=55
